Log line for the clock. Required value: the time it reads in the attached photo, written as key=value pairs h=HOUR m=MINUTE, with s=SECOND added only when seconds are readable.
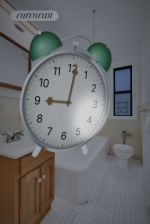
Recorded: h=9 m=1
